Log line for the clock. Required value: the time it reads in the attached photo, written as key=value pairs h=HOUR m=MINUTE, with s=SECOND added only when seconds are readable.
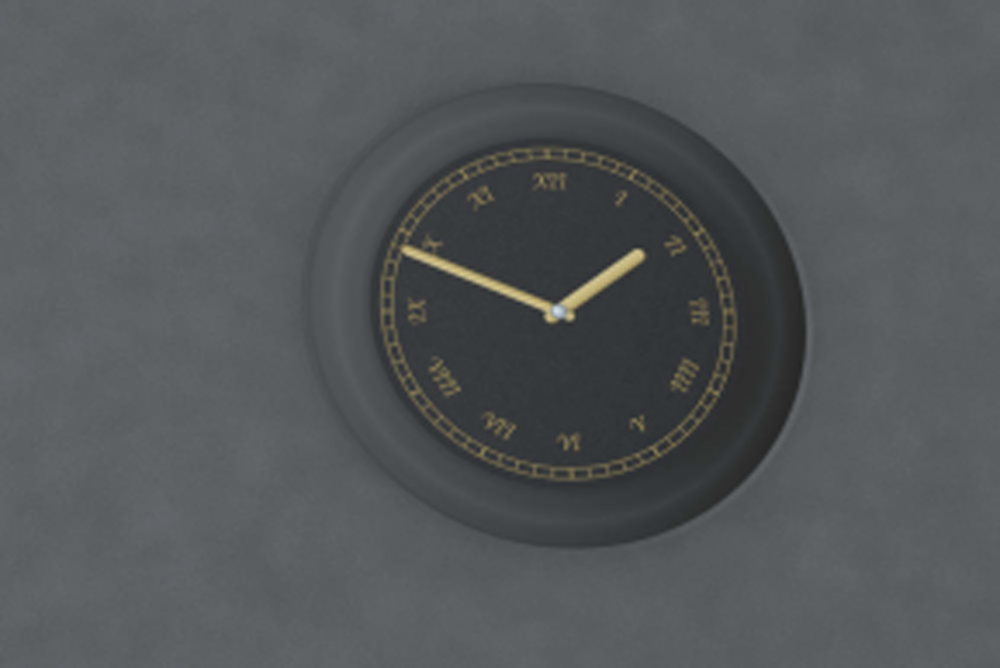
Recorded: h=1 m=49
